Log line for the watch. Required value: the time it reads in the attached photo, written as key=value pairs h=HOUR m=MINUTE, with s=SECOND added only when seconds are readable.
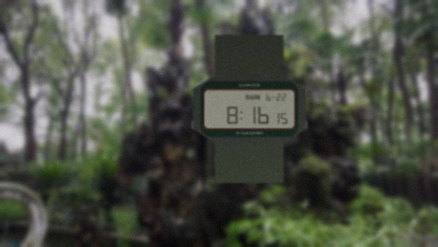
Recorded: h=8 m=16 s=15
